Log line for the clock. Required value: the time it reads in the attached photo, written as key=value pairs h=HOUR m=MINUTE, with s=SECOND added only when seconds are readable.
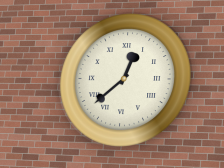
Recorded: h=12 m=38
